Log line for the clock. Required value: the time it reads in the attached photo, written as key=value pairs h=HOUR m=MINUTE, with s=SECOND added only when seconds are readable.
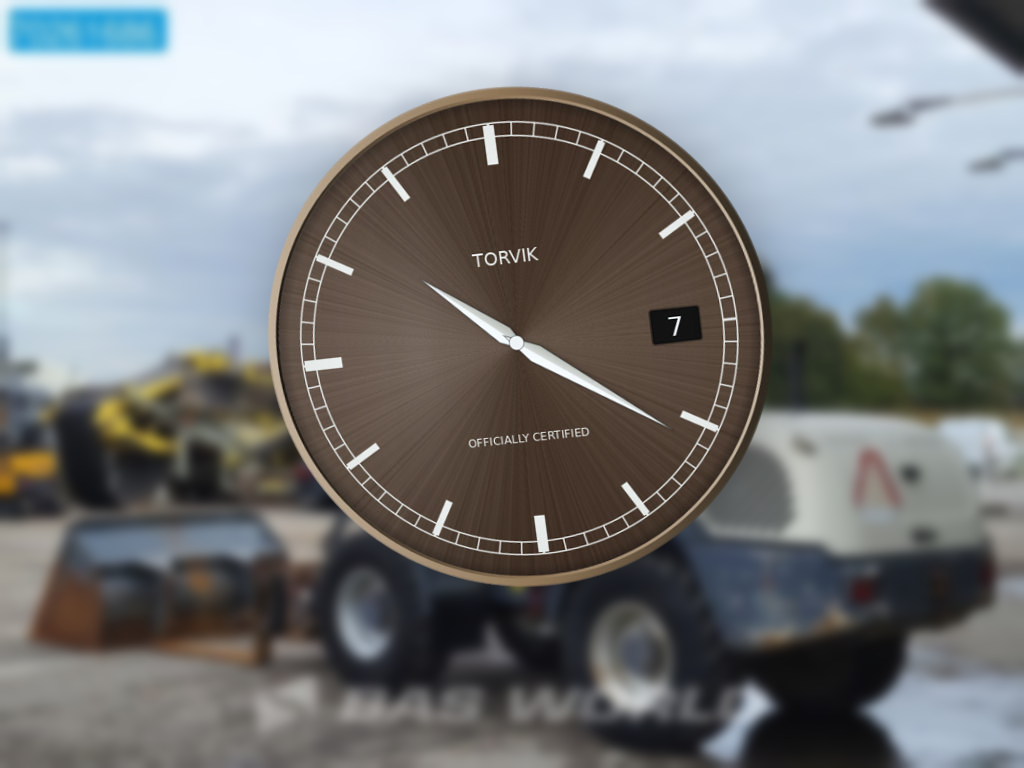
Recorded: h=10 m=21
